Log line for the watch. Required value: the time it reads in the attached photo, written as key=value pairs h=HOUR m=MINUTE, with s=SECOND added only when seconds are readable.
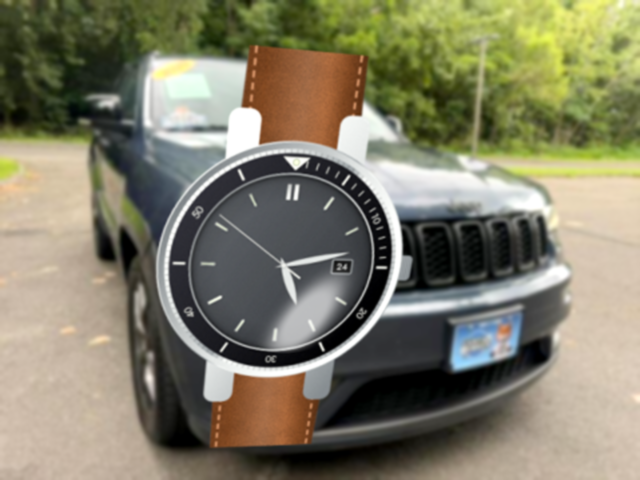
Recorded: h=5 m=12 s=51
